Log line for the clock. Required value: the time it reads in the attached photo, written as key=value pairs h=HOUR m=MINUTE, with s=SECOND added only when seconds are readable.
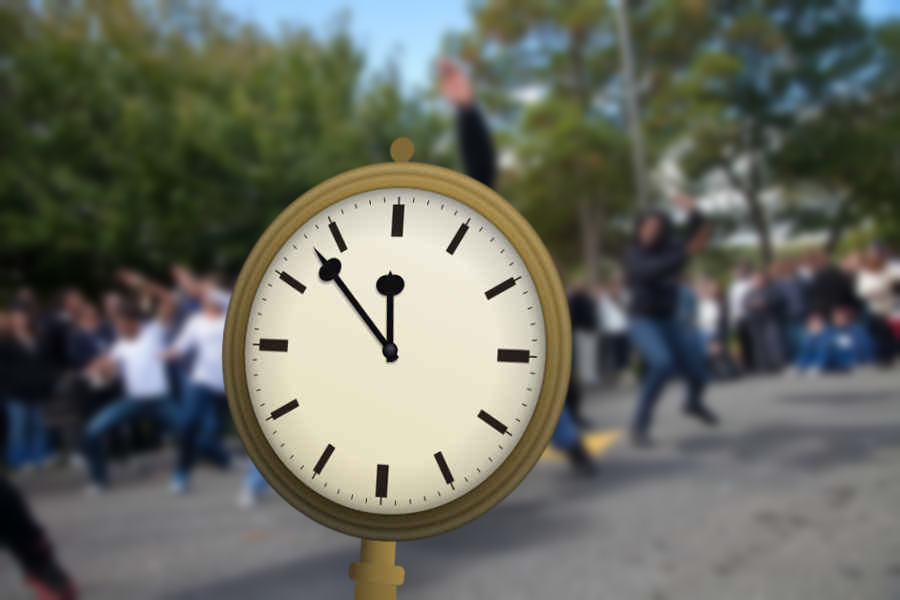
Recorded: h=11 m=53
